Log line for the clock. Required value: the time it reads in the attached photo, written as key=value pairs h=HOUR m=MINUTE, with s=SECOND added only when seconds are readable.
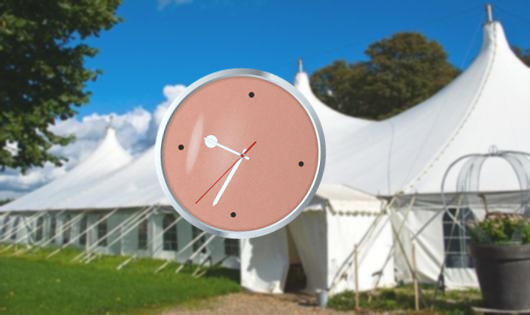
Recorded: h=9 m=33 s=36
